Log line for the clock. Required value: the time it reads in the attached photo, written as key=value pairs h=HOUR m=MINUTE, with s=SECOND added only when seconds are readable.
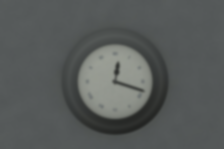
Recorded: h=12 m=18
